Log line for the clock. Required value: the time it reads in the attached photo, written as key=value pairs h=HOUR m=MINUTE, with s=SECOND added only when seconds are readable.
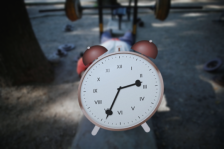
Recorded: h=2 m=34
